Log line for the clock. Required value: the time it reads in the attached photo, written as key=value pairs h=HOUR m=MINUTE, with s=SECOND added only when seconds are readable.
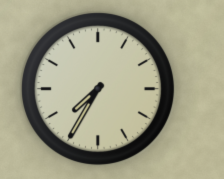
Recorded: h=7 m=35
